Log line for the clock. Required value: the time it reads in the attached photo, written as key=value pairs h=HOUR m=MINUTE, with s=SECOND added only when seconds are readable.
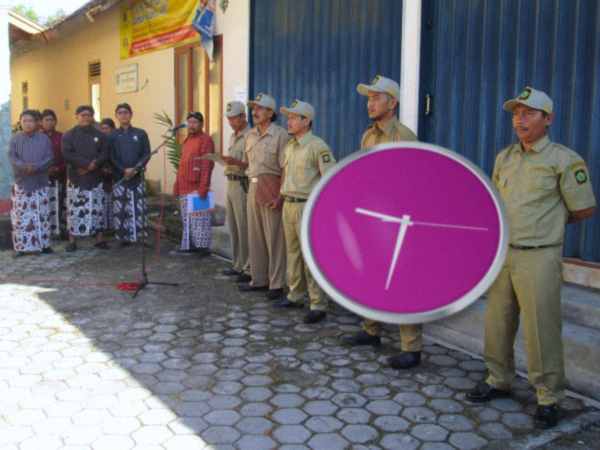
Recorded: h=9 m=32 s=16
